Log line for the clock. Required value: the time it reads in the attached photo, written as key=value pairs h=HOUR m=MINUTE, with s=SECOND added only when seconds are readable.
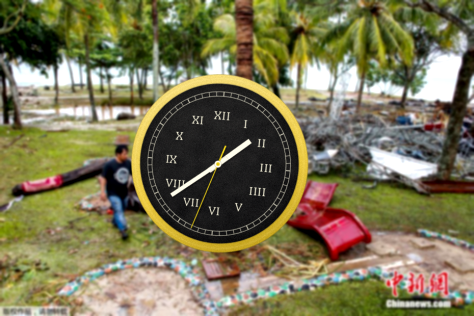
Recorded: h=1 m=38 s=33
